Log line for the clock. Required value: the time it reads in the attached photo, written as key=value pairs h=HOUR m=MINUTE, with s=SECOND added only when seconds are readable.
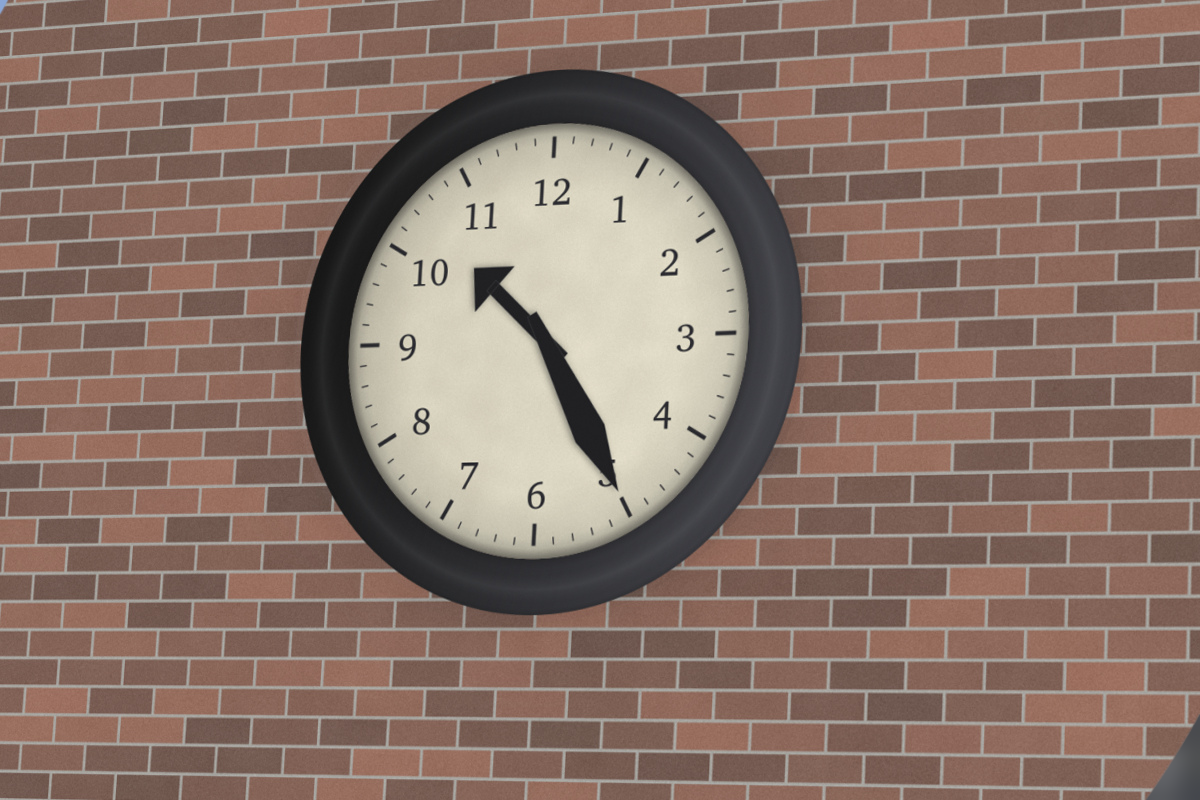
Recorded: h=10 m=25
